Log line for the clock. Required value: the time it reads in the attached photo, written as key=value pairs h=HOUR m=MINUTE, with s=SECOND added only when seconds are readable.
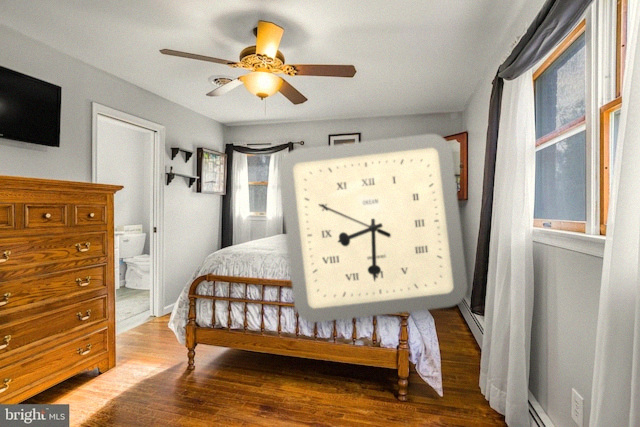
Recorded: h=8 m=30 s=50
